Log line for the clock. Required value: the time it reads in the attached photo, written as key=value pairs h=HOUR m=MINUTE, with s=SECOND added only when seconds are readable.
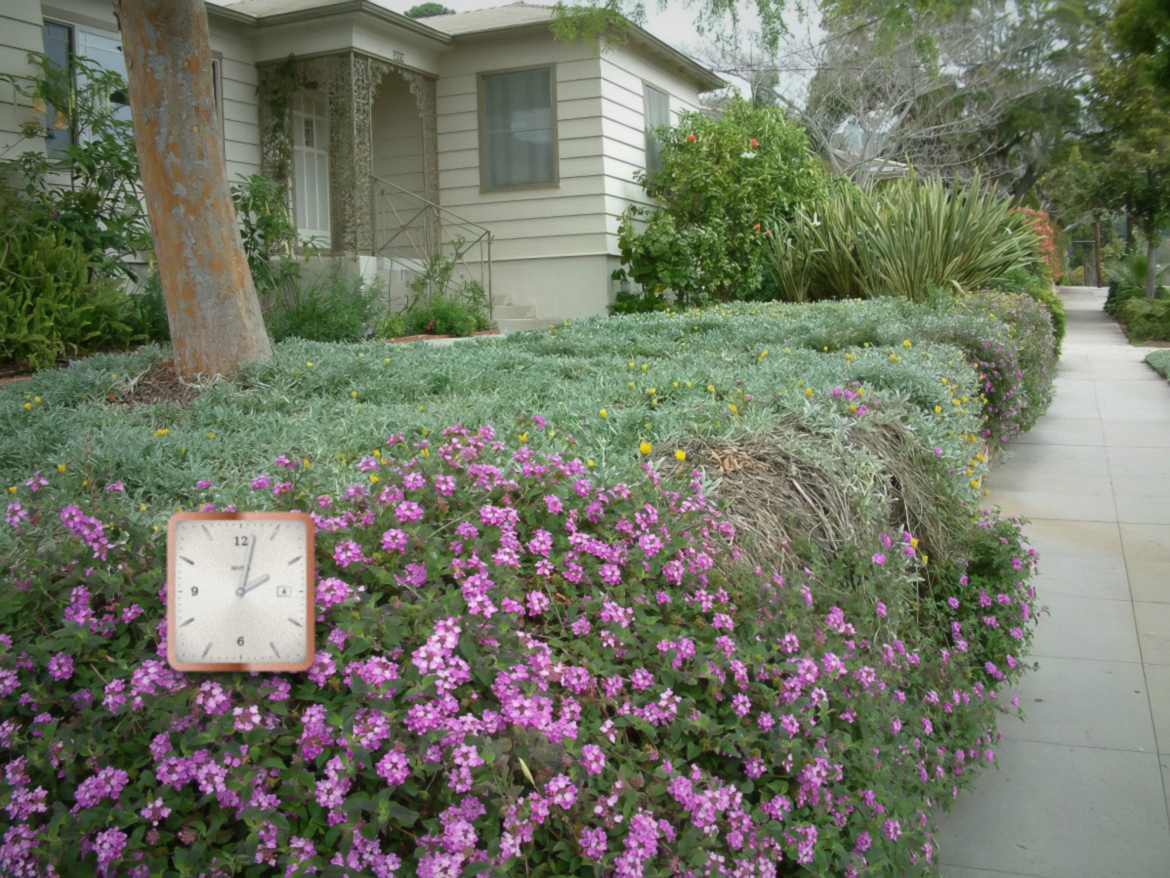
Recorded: h=2 m=2
